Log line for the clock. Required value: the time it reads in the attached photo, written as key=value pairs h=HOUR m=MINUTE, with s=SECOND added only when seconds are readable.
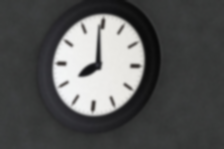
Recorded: h=7 m=59
